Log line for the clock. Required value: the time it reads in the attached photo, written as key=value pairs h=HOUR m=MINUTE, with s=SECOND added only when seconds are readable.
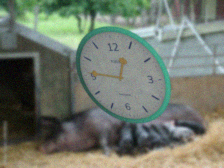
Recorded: h=12 m=46
